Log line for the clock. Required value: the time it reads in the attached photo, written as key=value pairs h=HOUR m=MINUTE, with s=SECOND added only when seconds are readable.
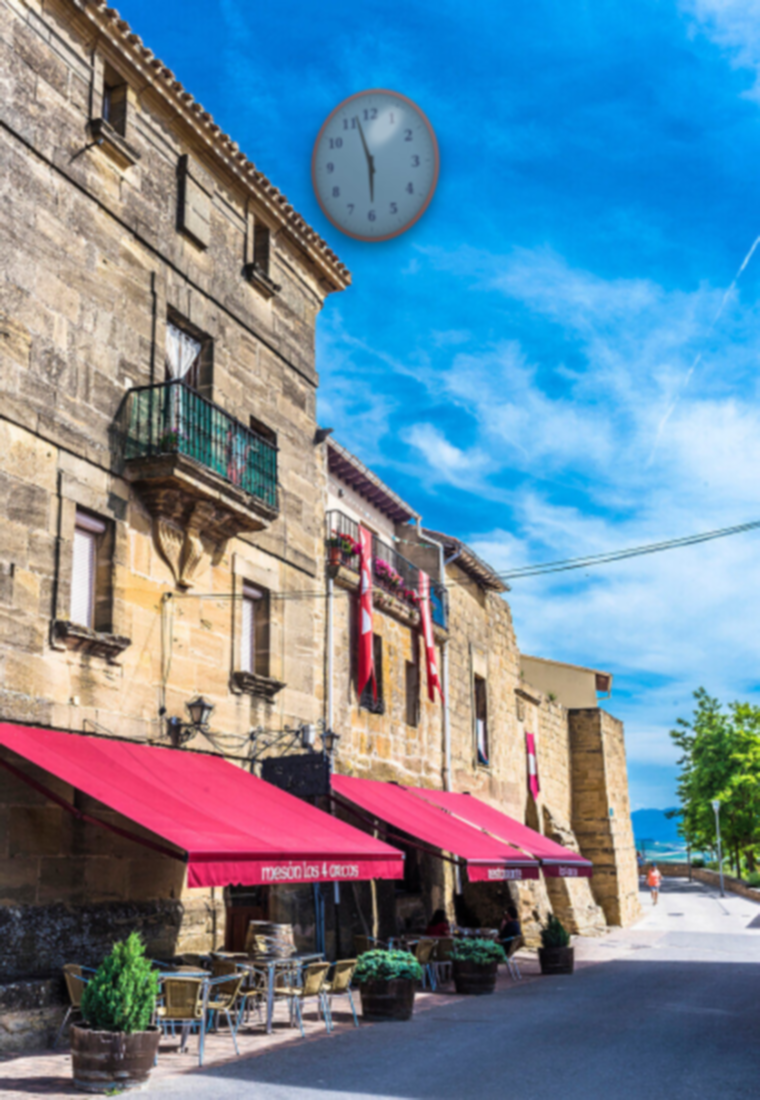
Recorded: h=5 m=57
